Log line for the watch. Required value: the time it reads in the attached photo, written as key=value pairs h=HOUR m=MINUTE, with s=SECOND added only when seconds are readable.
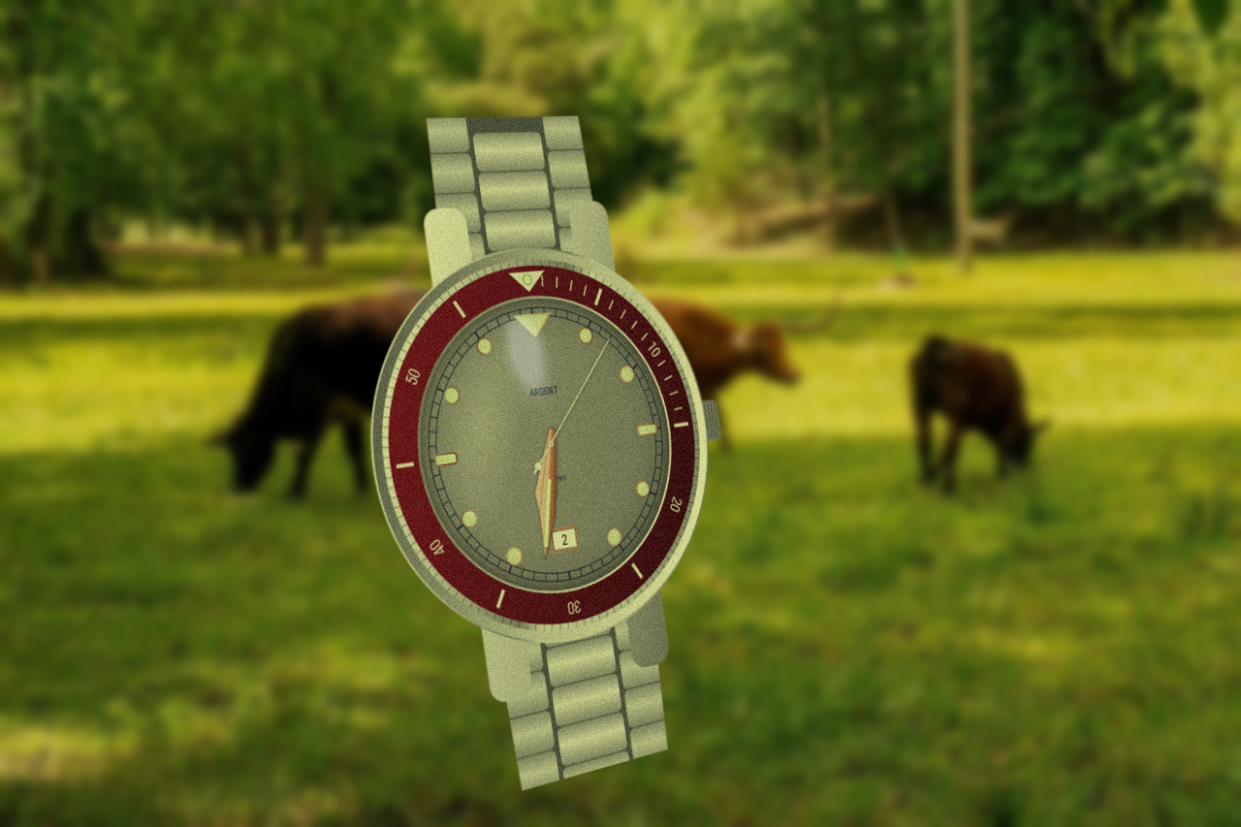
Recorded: h=6 m=32 s=7
